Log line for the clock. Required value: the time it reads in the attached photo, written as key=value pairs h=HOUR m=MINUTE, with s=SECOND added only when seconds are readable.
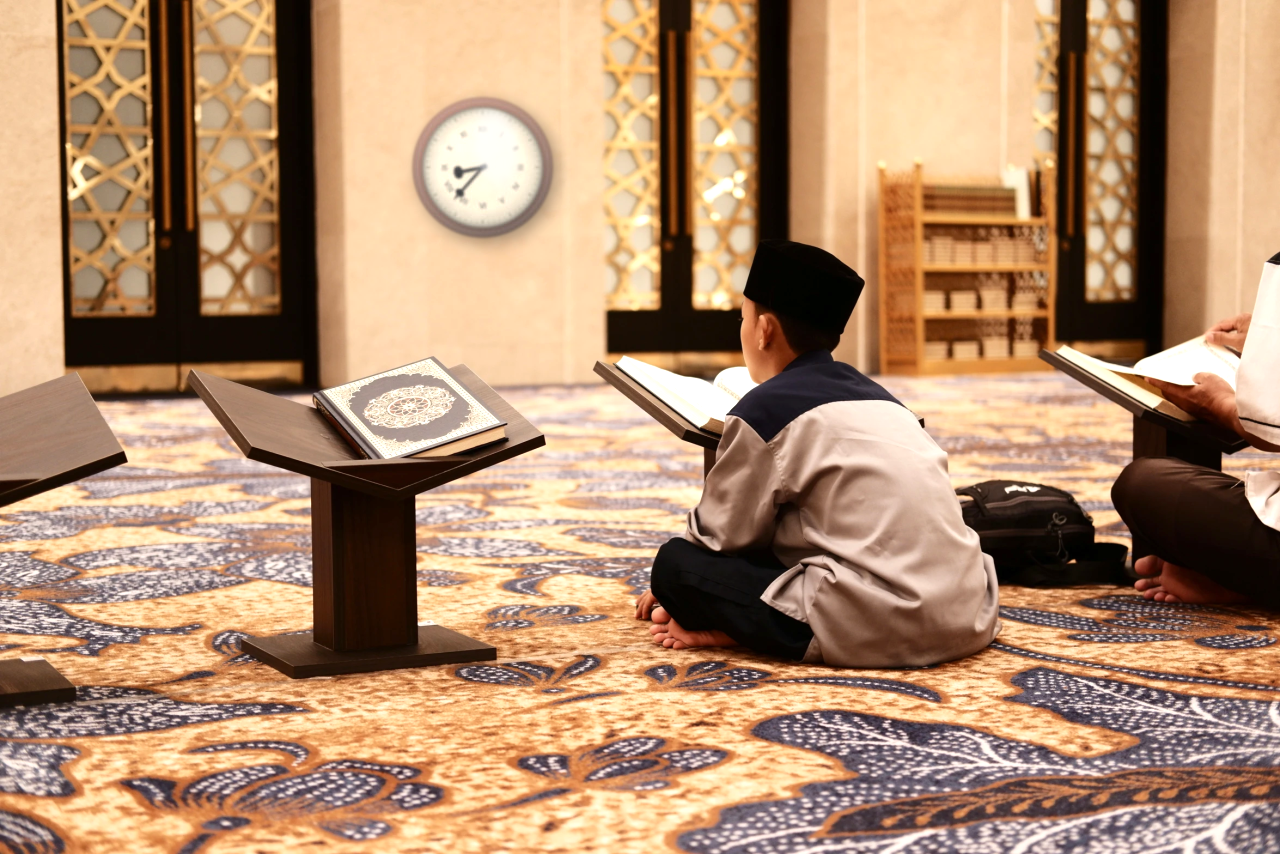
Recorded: h=8 m=37
